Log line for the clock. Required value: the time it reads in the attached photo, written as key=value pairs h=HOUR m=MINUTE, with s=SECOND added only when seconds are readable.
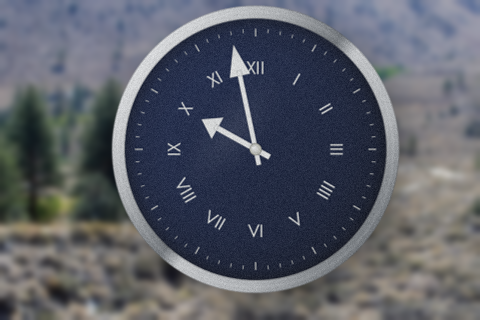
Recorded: h=9 m=58
